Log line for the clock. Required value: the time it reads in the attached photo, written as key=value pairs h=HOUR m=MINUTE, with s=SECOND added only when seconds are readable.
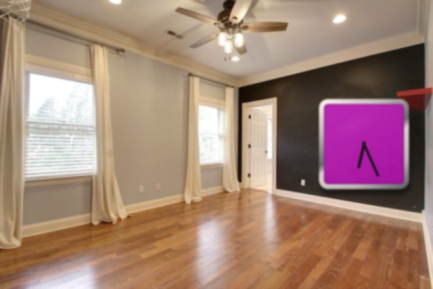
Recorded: h=6 m=26
